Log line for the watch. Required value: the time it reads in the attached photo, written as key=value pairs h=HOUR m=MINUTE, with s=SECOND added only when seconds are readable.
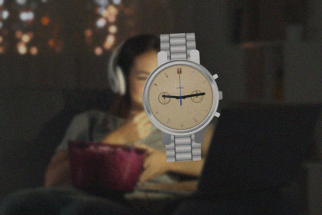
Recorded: h=9 m=14
